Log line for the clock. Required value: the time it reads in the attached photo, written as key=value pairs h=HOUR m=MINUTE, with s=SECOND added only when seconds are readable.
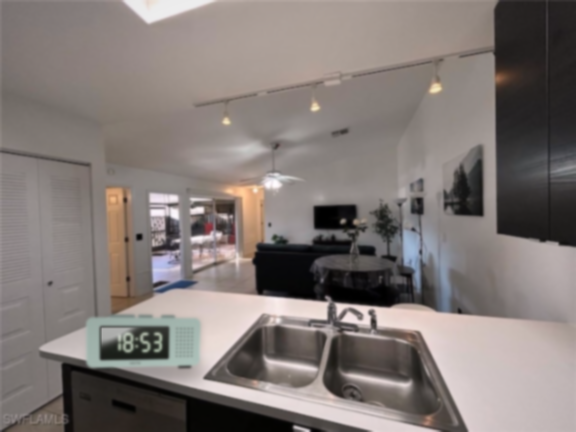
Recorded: h=18 m=53
